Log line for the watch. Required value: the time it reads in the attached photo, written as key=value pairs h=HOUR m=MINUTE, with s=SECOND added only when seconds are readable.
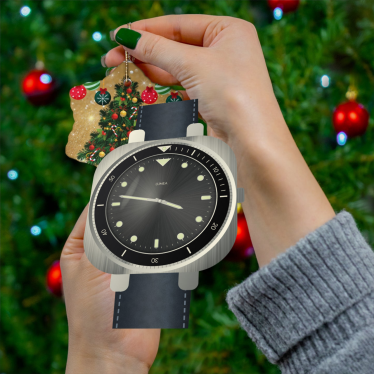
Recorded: h=3 m=47
